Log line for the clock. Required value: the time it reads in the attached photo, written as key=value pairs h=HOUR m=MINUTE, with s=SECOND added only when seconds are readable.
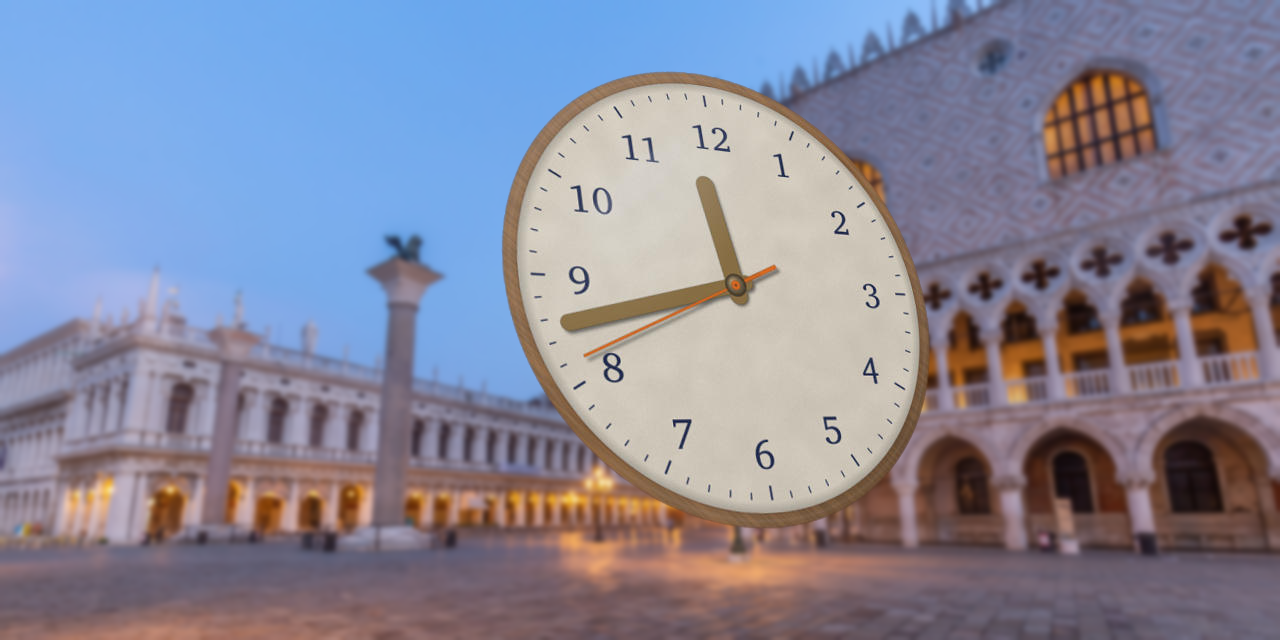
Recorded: h=11 m=42 s=41
